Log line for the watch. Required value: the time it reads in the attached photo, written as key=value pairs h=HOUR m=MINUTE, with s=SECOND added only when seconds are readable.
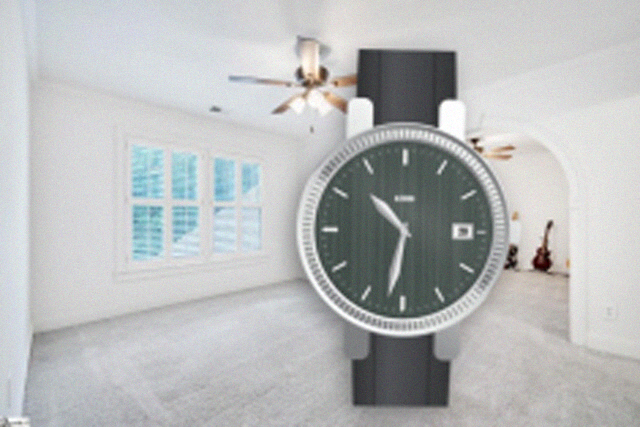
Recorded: h=10 m=32
